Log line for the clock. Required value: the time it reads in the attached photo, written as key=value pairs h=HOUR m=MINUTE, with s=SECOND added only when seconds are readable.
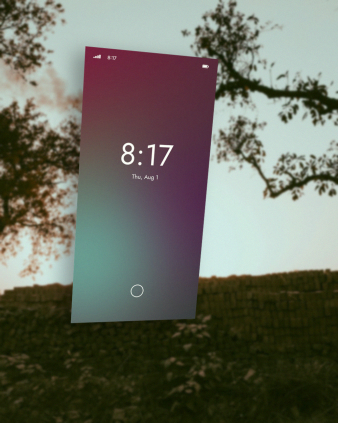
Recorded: h=8 m=17
